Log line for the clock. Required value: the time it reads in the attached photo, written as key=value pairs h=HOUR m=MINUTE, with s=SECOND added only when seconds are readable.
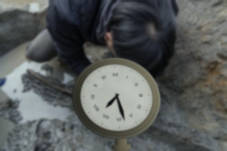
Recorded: h=7 m=28
